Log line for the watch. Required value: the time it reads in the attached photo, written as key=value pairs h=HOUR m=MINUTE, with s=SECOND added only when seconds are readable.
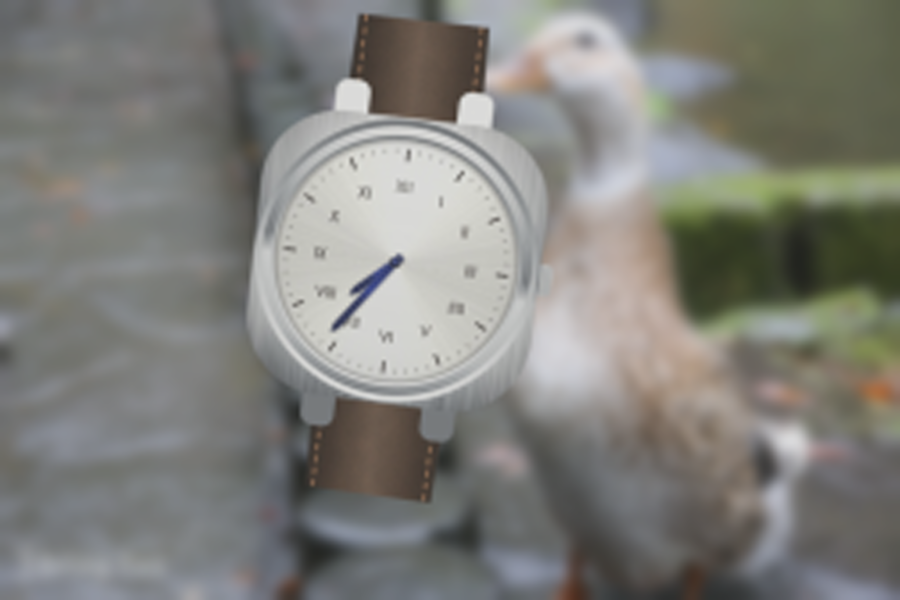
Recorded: h=7 m=36
